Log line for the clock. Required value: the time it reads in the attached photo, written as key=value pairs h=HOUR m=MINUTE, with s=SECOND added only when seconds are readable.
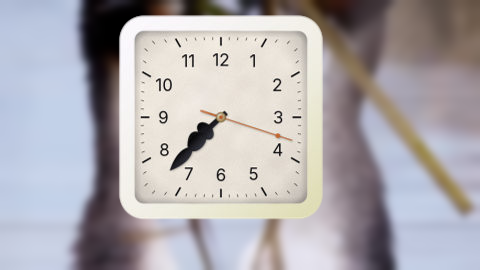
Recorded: h=7 m=37 s=18
